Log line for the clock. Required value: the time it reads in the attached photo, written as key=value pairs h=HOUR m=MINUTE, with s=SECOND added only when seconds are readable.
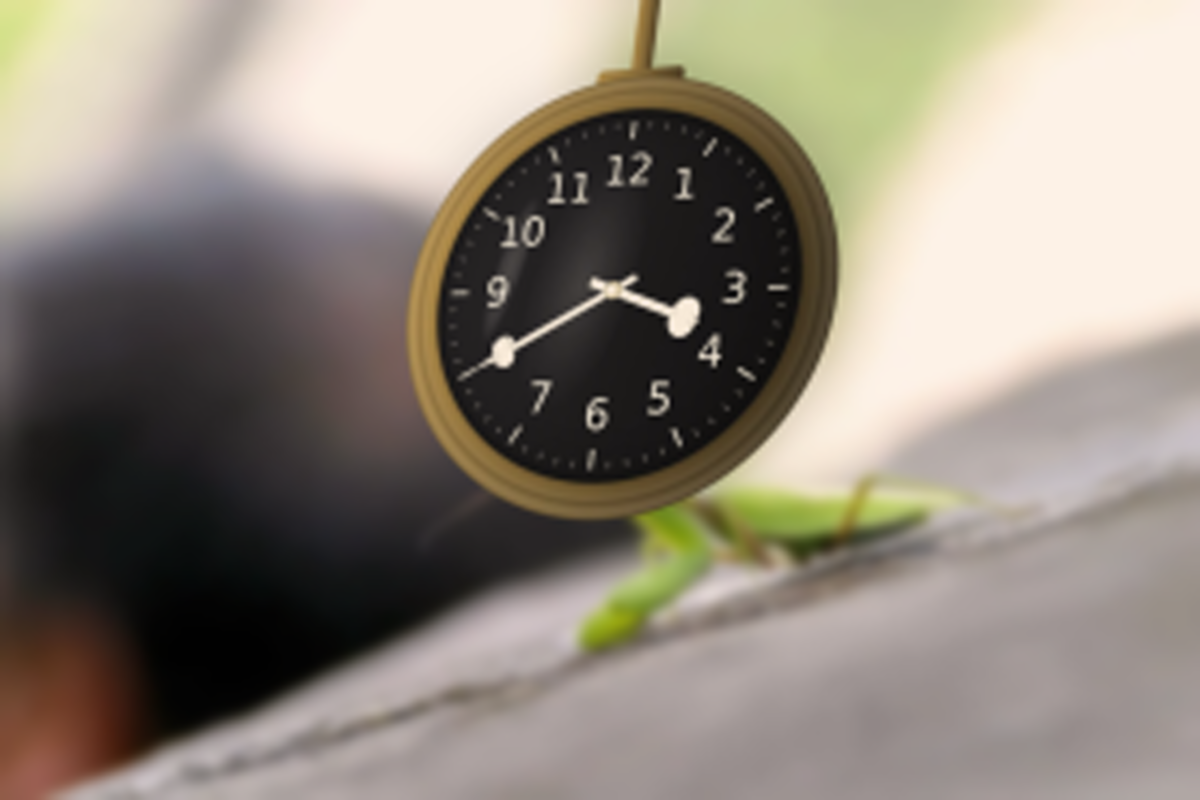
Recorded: h=3 m=40
